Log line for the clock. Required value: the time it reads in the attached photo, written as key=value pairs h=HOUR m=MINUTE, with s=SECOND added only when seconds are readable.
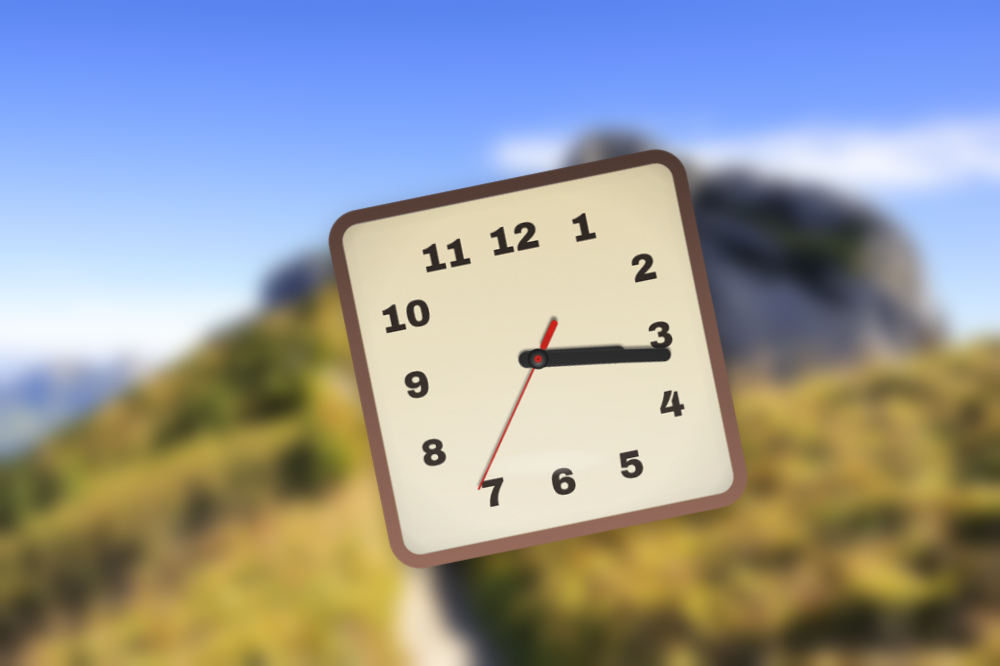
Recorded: h=3 m=16 s=36
